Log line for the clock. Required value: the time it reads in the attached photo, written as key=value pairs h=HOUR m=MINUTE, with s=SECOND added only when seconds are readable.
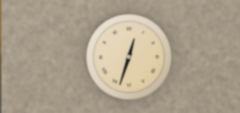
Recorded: h=12 m=33
